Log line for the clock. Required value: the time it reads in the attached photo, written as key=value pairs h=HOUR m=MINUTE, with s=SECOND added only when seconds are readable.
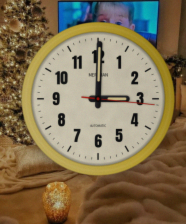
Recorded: h=3 m=0 s=16
